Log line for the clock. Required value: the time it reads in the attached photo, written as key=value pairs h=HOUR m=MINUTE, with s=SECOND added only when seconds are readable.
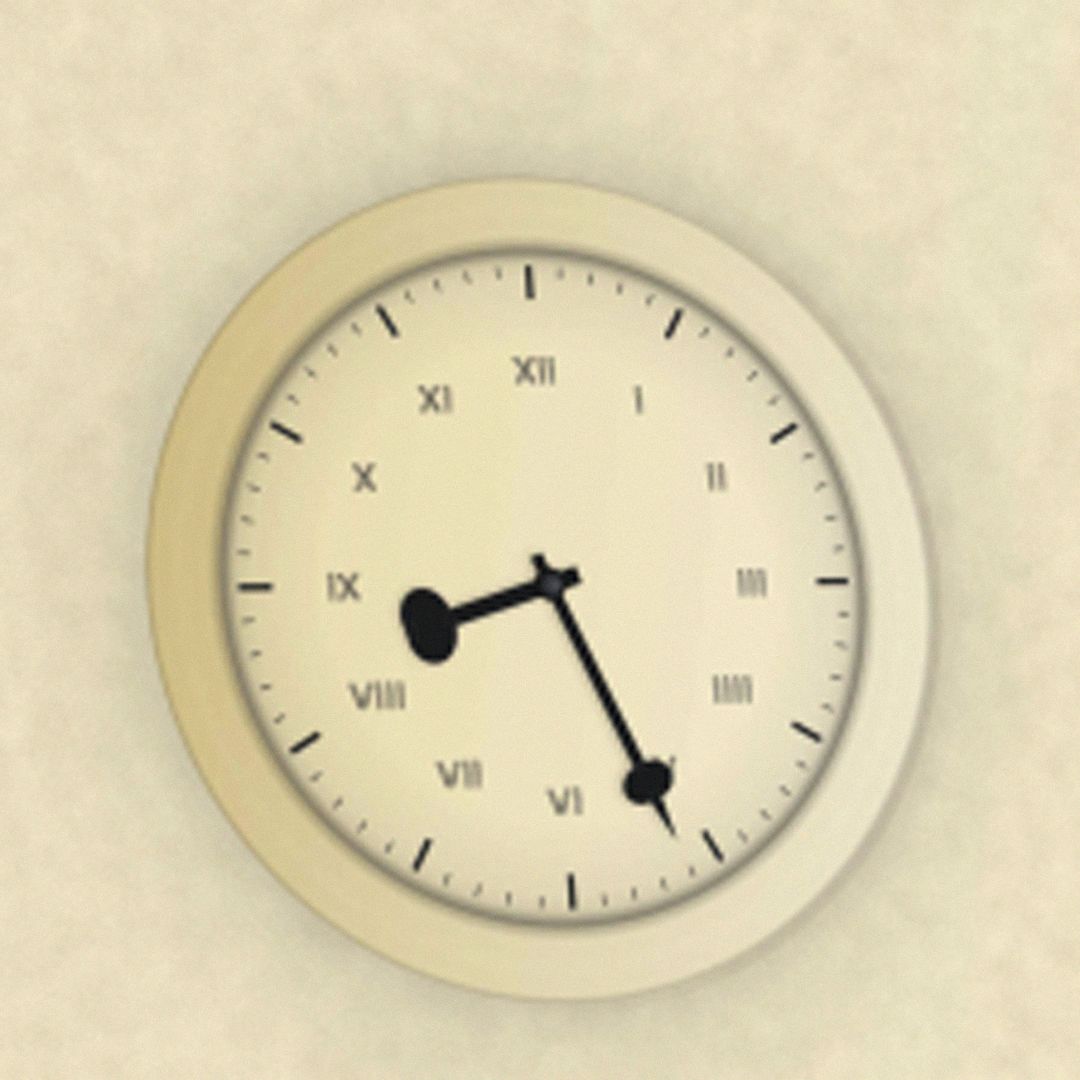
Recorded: h=8 m=26
